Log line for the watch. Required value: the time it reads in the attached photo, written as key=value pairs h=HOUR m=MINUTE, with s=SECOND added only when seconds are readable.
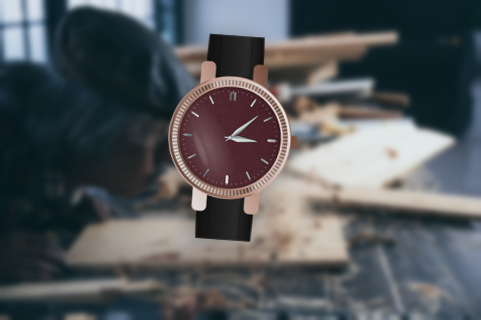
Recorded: h=3 m=8
